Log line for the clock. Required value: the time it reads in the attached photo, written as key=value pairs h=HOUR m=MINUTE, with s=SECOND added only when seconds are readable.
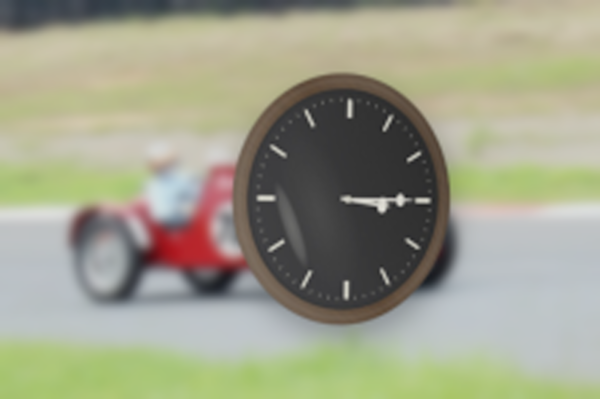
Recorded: h=3 m=15
